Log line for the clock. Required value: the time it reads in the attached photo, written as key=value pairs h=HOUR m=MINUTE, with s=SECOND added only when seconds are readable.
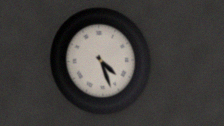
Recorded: h=4 m=27
